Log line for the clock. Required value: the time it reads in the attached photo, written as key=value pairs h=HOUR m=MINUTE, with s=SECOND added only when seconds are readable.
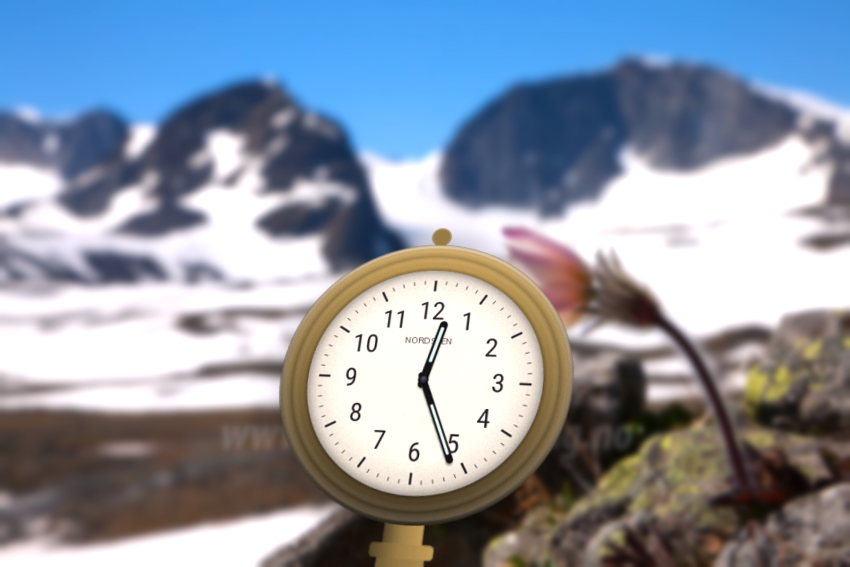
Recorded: h=12 m=26
